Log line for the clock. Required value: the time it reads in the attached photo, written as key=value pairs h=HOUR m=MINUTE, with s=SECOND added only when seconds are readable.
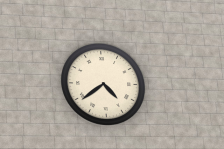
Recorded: h=4 m=39
